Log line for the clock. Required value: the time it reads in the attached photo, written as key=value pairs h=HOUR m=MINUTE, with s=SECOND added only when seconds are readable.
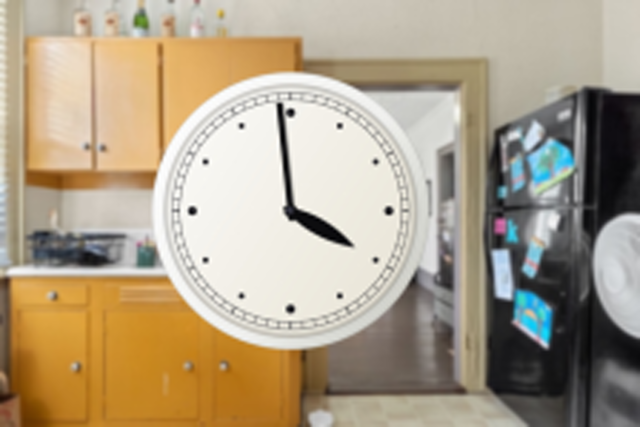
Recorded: h=3 m=59
